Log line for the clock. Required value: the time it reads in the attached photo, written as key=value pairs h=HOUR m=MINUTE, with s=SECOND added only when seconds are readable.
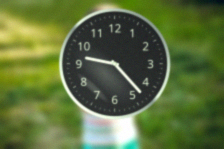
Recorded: h=9 m=23
